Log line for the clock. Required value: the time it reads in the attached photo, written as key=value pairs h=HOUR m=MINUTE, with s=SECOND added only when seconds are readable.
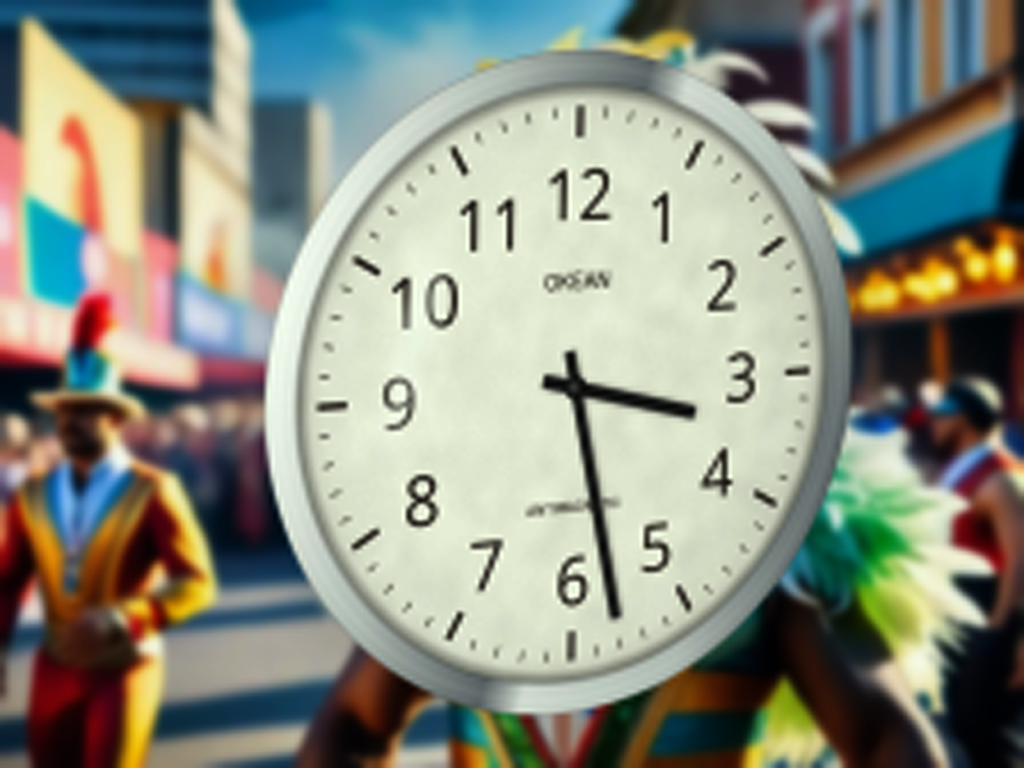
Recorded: h=3 m=28
